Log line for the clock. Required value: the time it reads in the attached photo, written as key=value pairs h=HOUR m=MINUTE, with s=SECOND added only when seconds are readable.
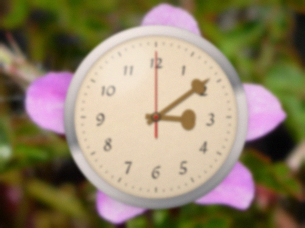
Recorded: h=3 m=9 s=0
